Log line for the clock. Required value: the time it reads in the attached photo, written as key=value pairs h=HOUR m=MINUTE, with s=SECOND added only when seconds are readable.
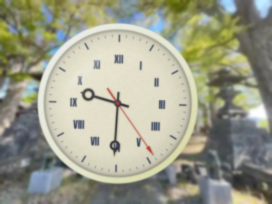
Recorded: h=9 m=30 s=24
